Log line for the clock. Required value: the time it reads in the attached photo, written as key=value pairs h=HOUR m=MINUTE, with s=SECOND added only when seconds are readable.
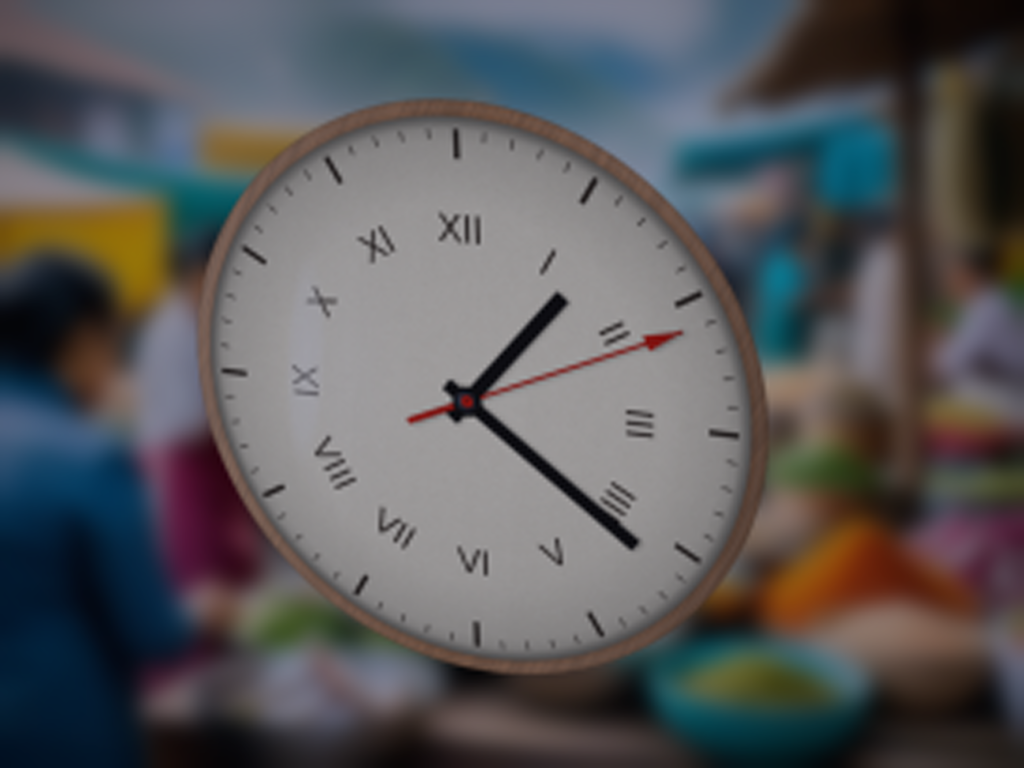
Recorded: h=1 m=21 s=11
